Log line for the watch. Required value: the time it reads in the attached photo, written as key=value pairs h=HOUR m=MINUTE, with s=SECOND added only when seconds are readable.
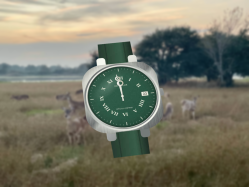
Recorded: h=11 m=59
